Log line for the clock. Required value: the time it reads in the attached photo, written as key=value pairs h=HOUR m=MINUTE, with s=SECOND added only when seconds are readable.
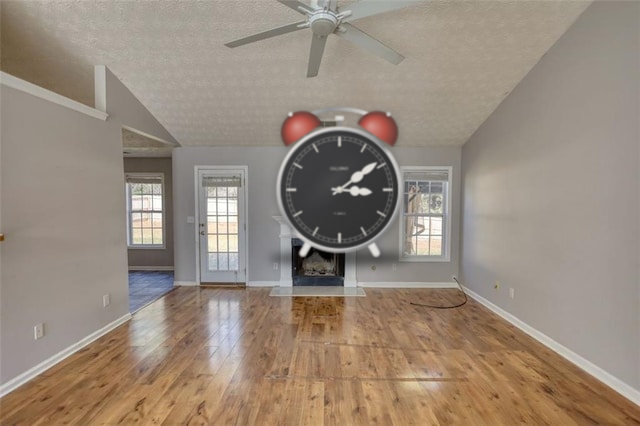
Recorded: h=3 m=9
